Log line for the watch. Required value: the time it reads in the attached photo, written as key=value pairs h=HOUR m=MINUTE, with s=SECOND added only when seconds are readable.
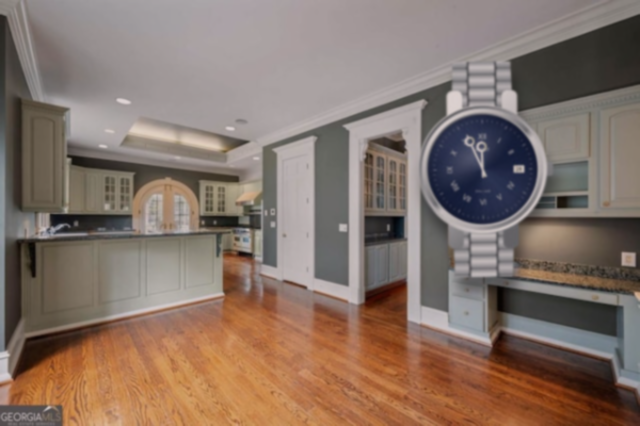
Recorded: h=11 m=56
